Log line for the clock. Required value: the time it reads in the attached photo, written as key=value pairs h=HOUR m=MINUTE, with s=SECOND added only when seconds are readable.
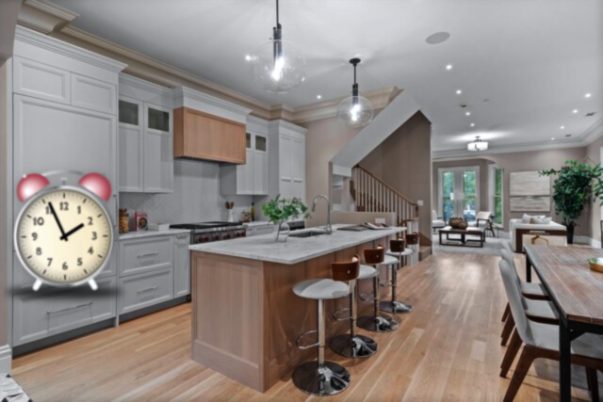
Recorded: h=1 m=56
